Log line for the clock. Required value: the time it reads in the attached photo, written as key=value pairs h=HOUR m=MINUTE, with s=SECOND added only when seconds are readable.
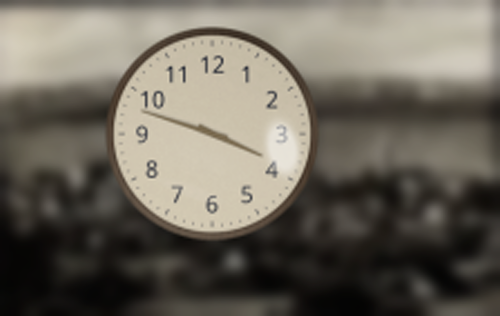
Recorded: h=3 m=48
